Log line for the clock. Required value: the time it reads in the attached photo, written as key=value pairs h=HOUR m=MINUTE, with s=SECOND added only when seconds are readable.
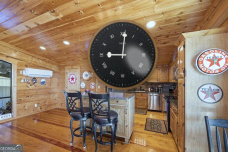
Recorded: h=9 m=1
